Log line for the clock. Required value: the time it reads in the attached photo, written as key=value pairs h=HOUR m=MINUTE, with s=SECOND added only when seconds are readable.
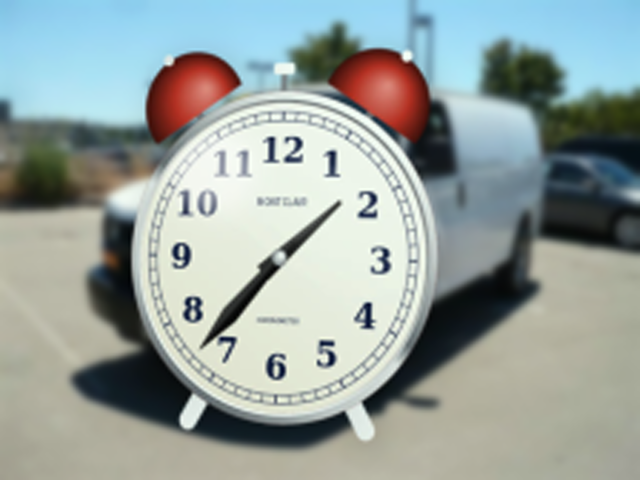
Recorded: h=1 m=37
